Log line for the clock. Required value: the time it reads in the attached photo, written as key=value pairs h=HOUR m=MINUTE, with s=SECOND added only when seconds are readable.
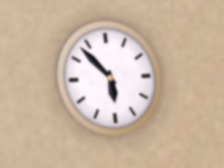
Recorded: h=5 m=53
